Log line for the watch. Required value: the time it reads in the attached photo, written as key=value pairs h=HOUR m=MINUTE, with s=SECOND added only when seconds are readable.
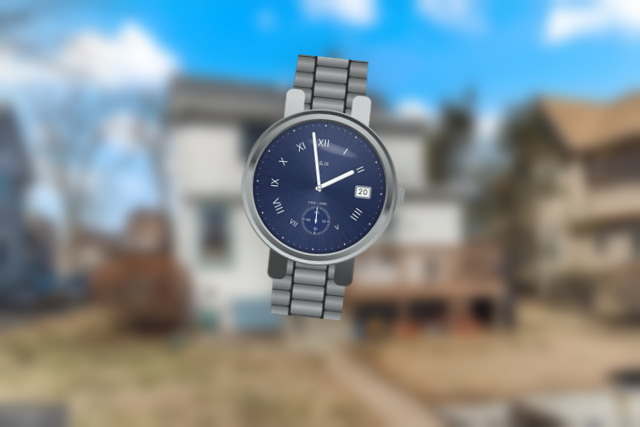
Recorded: h=1 m=58
